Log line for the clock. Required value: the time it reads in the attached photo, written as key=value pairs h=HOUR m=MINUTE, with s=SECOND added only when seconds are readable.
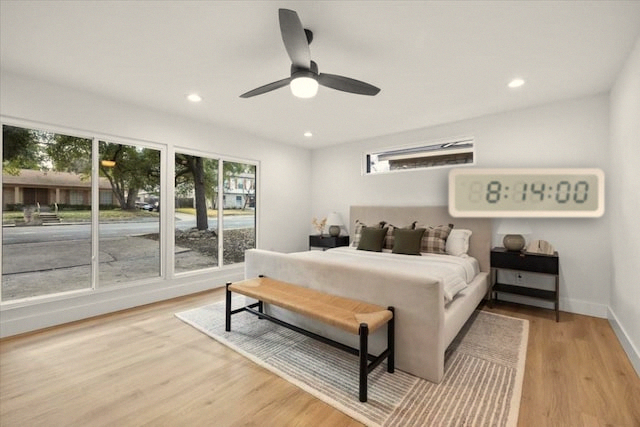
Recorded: h=8 m=14 s=0
